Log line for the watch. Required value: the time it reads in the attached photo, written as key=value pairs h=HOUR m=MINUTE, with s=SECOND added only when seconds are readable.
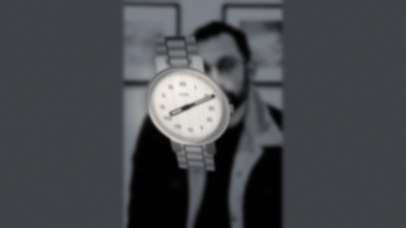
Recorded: h=8 m=11
